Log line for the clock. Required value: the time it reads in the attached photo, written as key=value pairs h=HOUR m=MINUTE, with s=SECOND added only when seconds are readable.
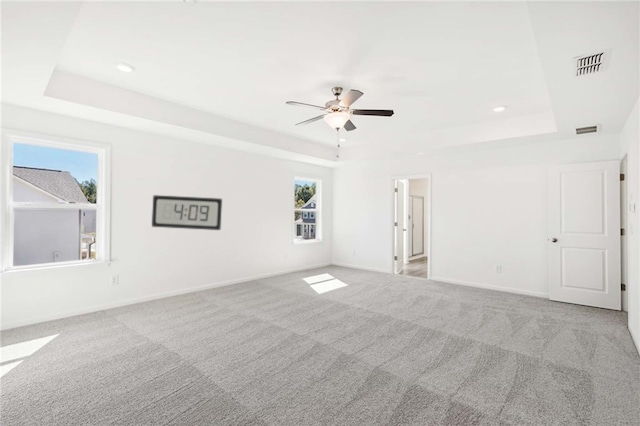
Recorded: h=4 m=9
